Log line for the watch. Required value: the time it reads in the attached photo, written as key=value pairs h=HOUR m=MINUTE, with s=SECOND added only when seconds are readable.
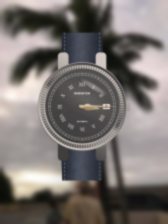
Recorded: h=3 m=15
